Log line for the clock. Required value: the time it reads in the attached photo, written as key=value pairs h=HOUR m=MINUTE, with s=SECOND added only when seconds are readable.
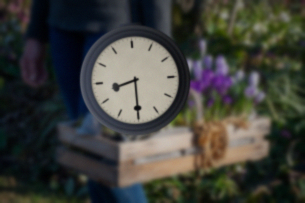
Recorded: h=8 m=30
